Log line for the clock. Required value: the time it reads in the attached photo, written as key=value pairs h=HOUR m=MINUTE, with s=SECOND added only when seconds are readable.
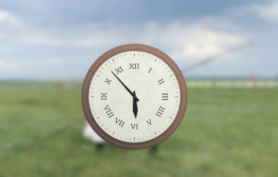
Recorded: h=5 m=53
